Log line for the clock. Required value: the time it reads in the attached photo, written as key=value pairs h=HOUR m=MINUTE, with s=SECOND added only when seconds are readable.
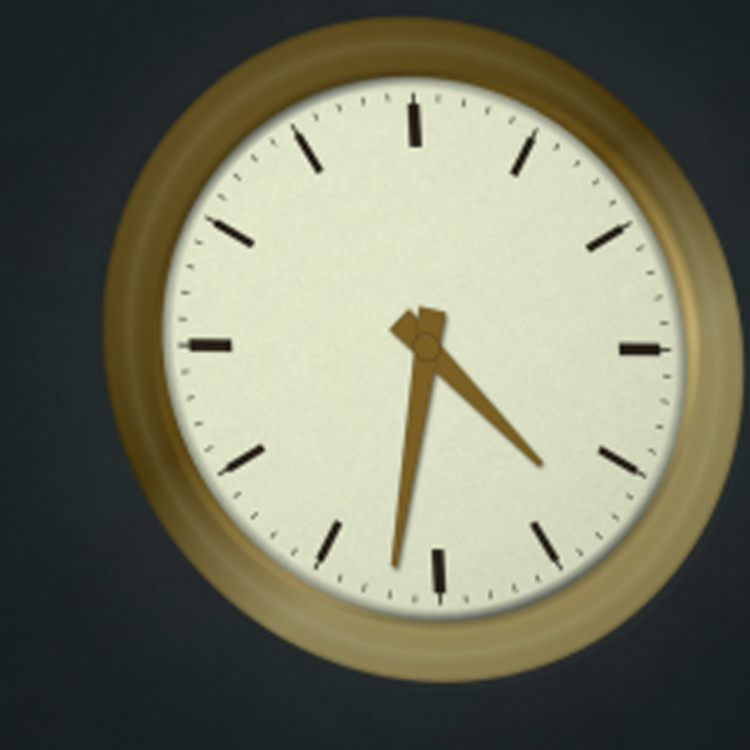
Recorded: h=4 m=32
